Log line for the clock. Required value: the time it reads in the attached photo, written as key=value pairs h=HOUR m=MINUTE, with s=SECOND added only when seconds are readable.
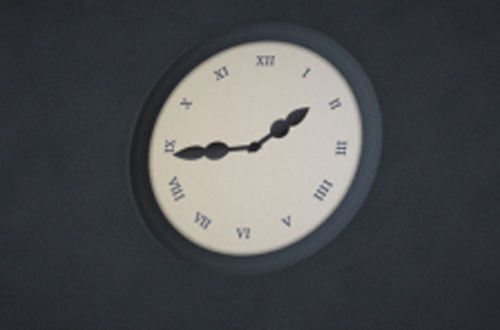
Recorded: h=1 m=44
